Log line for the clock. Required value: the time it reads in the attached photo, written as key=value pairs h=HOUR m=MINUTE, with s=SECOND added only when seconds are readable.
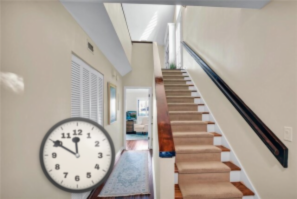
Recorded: h=11 m=50
